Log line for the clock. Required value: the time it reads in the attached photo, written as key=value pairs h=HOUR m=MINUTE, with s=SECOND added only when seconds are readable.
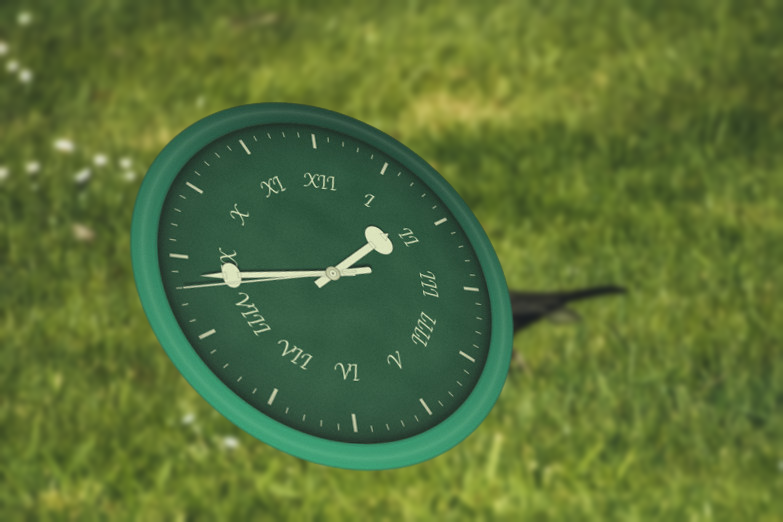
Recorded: h=1 m=43 s=43
